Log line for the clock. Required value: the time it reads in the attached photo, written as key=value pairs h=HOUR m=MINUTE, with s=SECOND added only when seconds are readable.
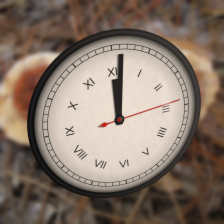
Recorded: h=12 m=1 s=14
